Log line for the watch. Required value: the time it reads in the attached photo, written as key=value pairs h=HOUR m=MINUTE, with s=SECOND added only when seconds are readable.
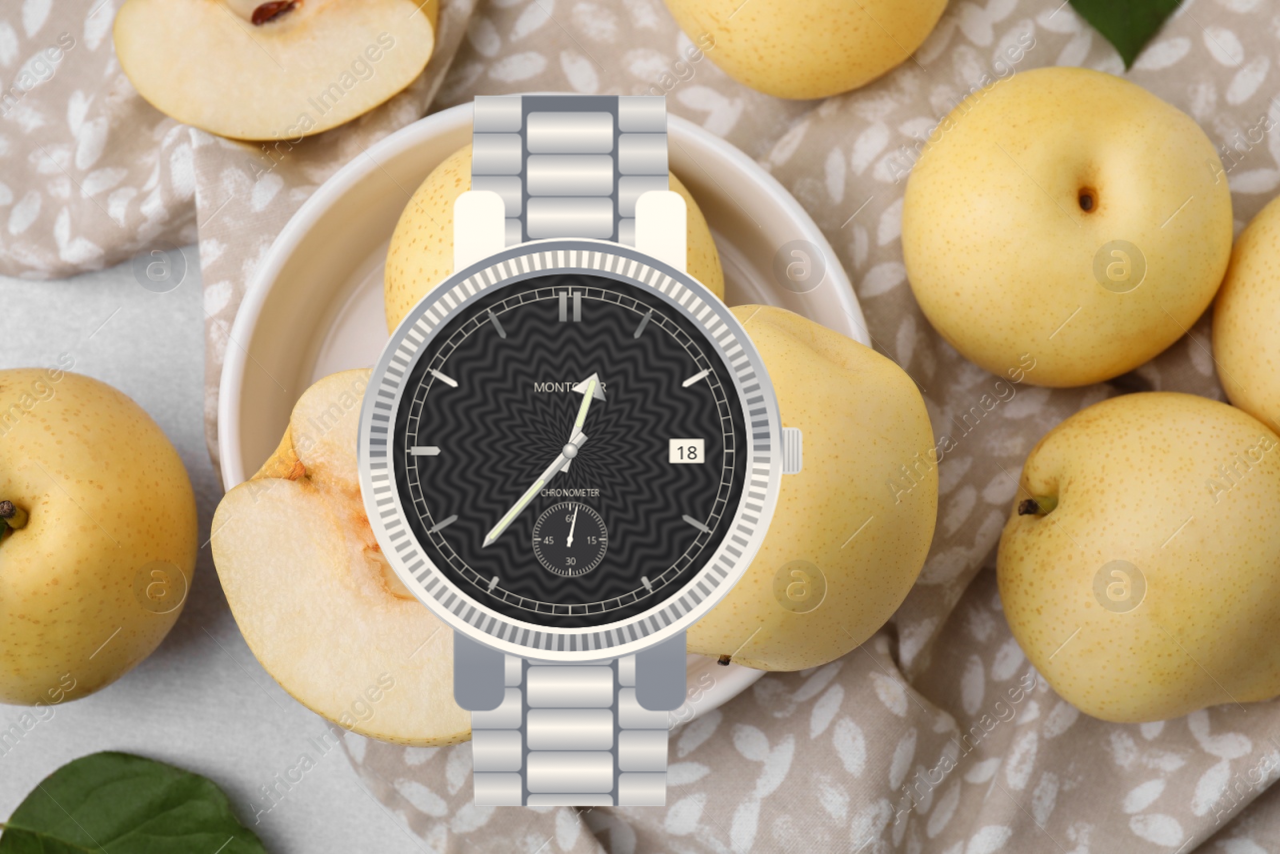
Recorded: h=12 m=37 s=2
